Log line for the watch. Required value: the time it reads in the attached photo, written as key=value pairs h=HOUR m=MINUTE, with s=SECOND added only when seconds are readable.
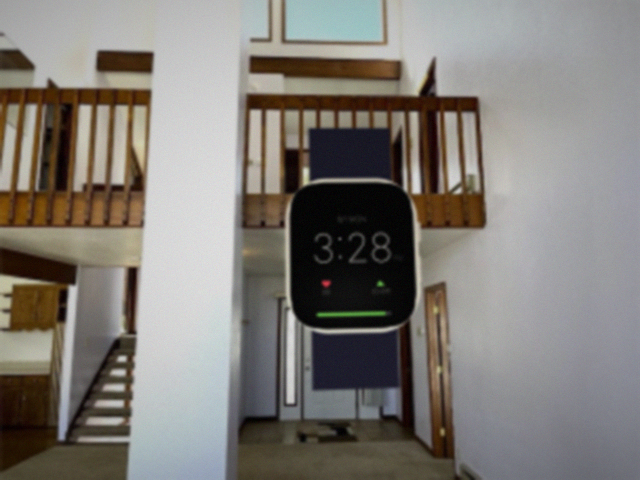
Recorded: h=3 m=28
